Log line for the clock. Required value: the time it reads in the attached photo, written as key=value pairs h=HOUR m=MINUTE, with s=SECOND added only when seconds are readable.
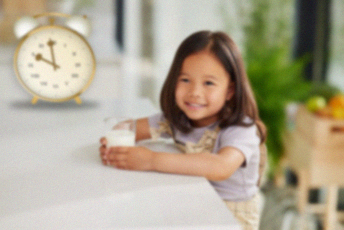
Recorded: h=9 m=59
